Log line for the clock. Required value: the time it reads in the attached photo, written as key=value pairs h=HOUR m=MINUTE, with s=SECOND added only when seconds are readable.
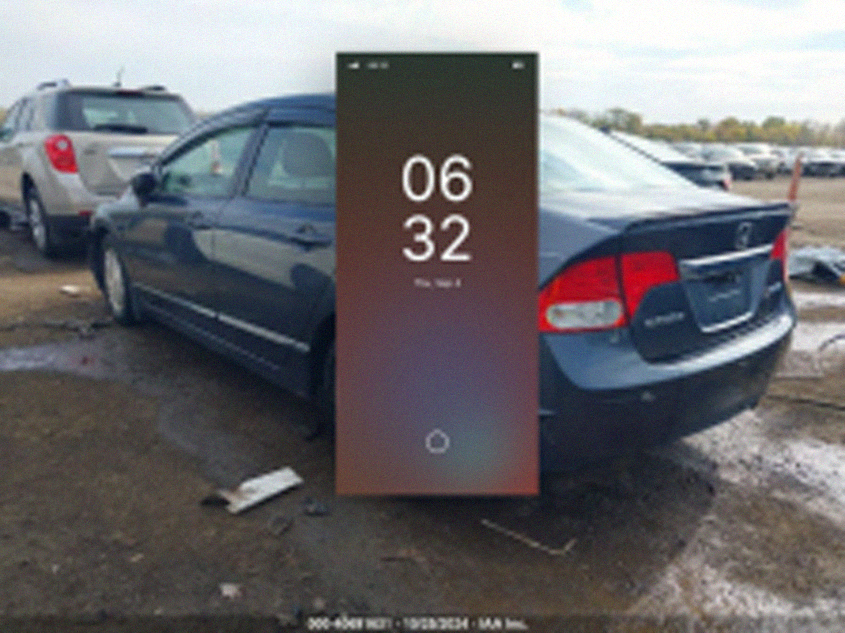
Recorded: h=6 m=32
